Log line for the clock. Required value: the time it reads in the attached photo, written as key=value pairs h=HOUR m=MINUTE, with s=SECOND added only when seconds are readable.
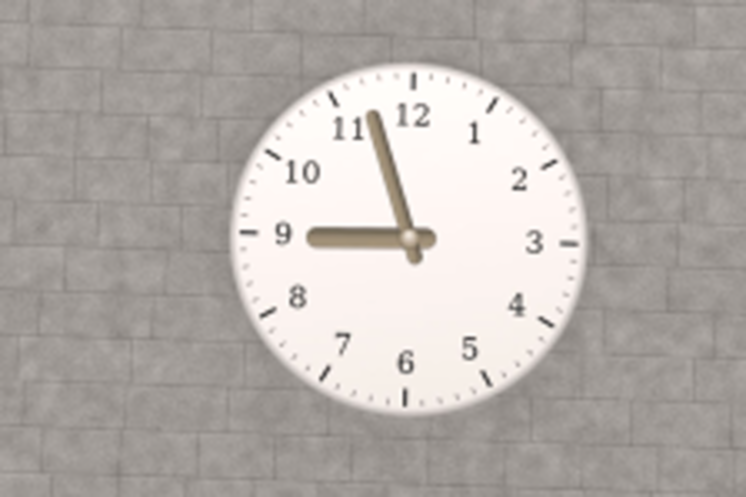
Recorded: h=8 m=57
